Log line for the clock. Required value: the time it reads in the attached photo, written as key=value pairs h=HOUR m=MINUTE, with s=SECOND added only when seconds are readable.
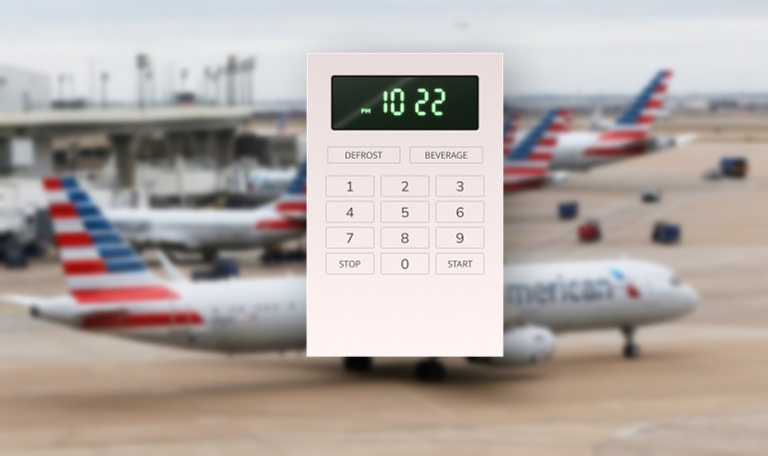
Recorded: h=10 m=22
